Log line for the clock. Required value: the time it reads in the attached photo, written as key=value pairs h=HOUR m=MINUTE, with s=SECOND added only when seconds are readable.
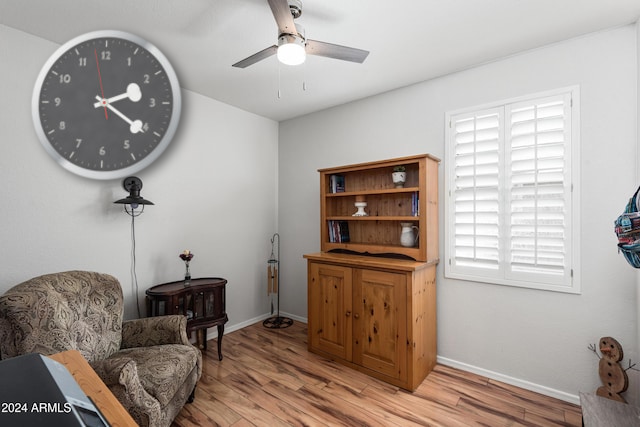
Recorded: h=2 m=20 s=58
